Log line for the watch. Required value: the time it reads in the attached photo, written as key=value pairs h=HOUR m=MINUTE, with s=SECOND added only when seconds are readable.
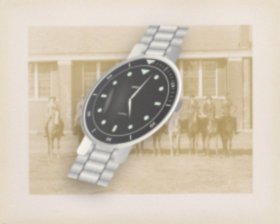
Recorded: h=5 m=3
